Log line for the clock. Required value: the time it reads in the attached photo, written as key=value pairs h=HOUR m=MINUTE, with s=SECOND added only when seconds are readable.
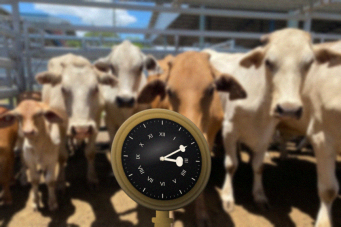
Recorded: h=3 m=10
